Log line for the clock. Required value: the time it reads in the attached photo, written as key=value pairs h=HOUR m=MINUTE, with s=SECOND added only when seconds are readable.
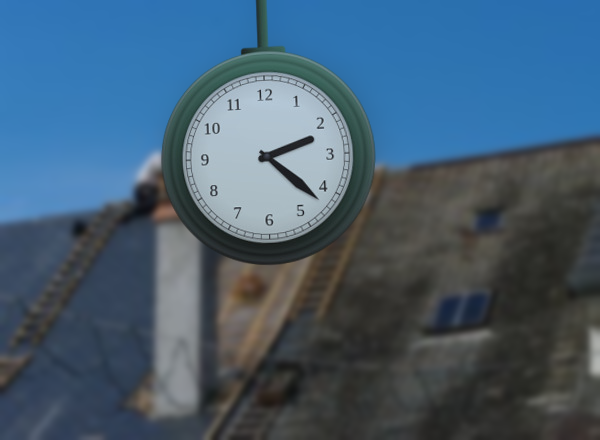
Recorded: h=2 m=22
